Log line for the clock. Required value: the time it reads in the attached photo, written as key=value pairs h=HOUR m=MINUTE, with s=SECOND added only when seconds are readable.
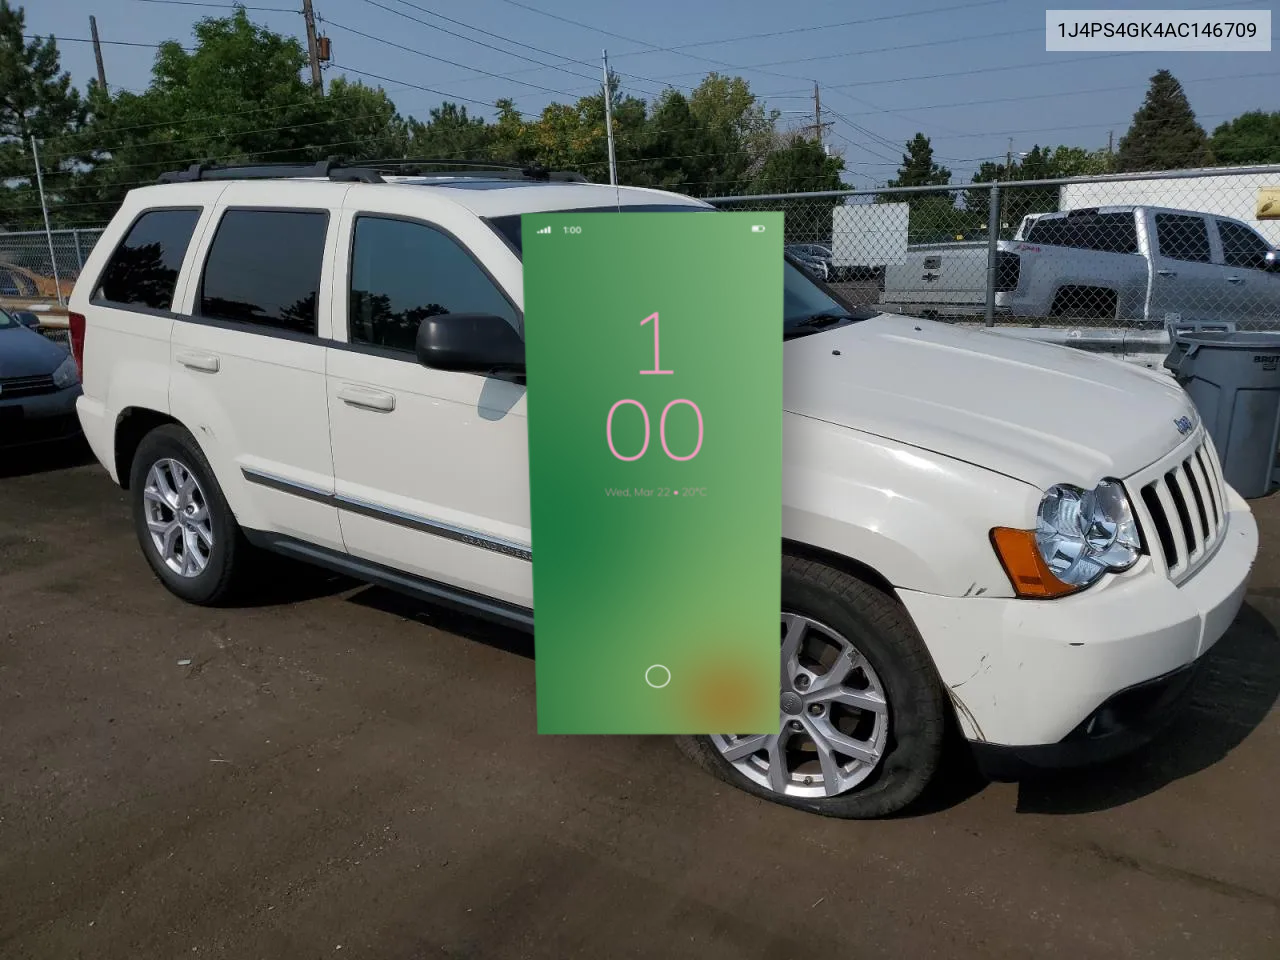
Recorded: h=1 m=0
